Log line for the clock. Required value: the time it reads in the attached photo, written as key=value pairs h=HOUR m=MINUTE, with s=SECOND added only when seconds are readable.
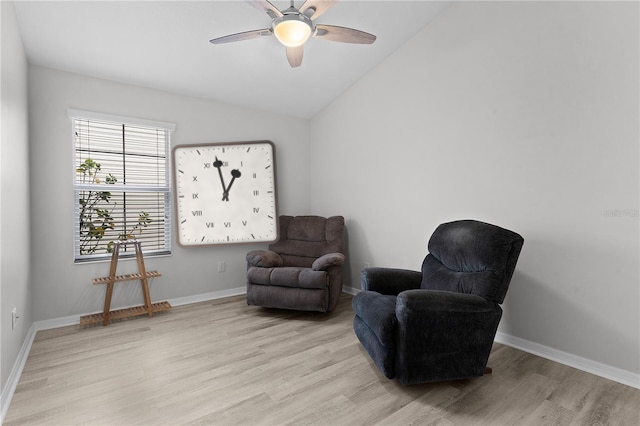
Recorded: h=12 m=58
